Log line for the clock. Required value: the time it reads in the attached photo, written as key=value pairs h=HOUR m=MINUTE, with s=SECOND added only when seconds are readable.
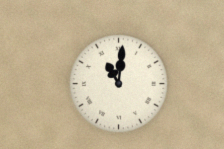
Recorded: h=11 m=1
